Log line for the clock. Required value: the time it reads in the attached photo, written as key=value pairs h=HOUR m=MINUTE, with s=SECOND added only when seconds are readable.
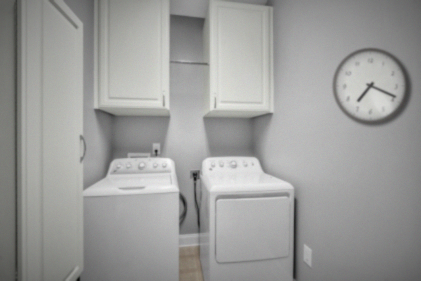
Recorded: h=7 m=19
